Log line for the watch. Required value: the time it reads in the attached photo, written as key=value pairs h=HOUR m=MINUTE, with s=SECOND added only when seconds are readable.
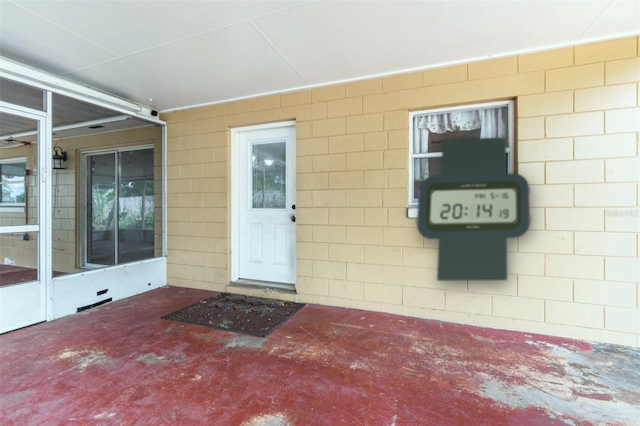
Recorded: h=20 m=14
